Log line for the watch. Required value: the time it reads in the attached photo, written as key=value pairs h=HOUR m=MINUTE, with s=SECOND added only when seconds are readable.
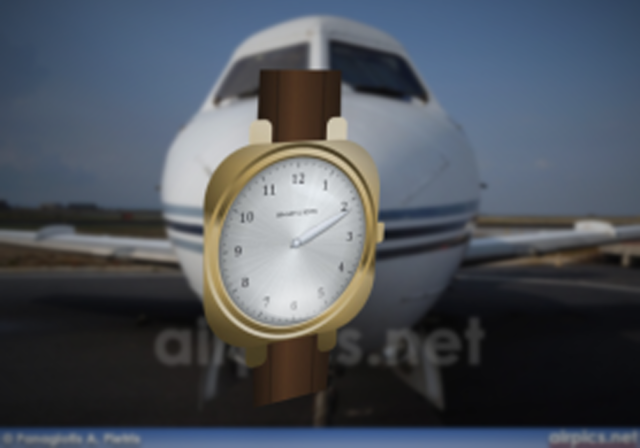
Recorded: h=2 m=11
